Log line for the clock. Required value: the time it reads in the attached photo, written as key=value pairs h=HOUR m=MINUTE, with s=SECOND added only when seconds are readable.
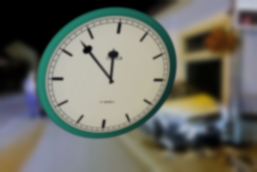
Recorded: h=11 m=53
